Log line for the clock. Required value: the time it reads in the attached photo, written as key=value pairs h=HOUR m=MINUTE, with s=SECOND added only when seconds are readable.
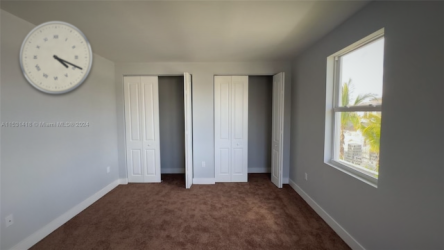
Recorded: h=4 m=19
